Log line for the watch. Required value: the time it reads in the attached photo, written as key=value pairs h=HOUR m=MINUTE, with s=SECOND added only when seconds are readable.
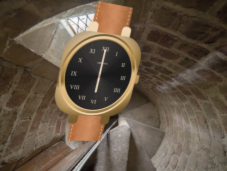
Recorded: h=6 m=0
